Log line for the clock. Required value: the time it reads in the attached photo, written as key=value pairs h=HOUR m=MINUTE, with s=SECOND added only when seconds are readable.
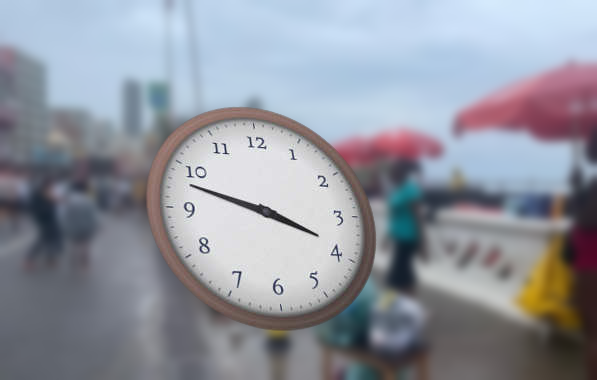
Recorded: h=3 m=48
